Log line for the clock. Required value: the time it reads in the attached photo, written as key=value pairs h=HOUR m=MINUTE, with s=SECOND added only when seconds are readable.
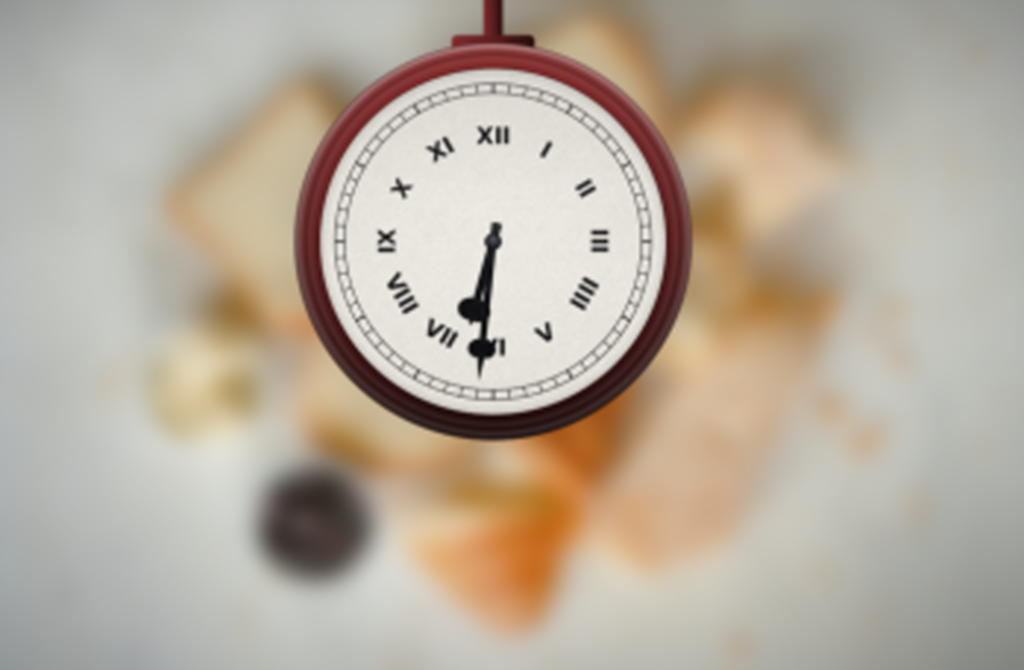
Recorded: h=6 m=31
